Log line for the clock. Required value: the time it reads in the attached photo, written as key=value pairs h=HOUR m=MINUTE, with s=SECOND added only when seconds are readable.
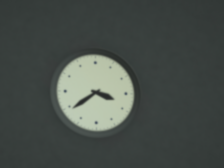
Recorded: h=3 m=39
